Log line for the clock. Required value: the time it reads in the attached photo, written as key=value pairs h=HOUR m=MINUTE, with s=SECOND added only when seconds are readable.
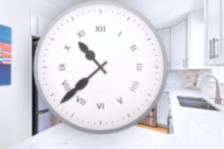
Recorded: h=10 m=38
